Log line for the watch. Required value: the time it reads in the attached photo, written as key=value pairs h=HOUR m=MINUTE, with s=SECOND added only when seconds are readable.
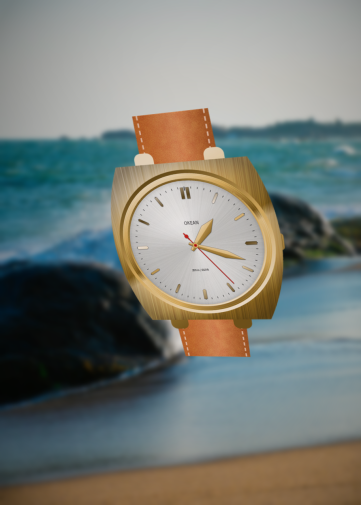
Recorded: h=1 m=18 s=24
